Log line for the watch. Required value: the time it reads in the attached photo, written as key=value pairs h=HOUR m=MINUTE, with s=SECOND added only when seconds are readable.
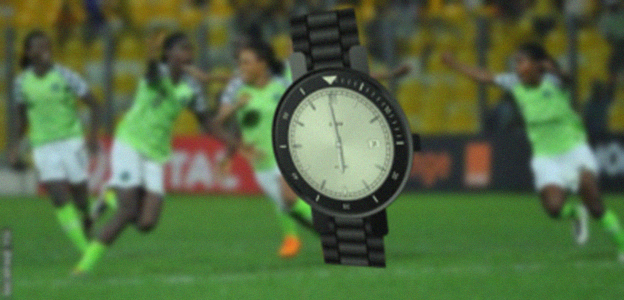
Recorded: h=5 m=59
